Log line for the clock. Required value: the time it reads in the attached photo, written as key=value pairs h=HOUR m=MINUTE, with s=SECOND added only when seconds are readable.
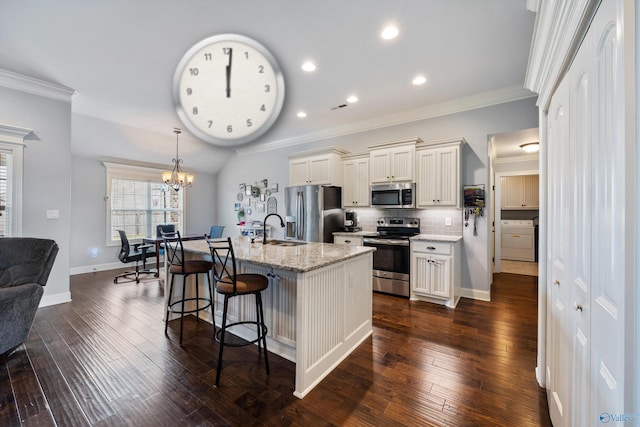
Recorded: h=12 m=1
